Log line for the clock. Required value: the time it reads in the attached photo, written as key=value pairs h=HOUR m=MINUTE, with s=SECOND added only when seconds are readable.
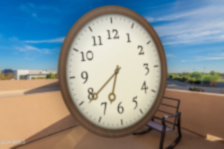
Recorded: h=6 m=39
